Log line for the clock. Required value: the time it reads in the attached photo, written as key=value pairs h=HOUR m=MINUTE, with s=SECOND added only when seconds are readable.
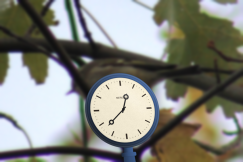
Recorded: h=12 m=38
